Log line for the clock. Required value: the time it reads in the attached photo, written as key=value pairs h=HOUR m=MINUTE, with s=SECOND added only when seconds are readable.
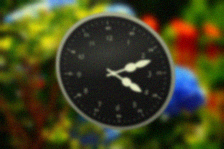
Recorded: h=4 m=12
